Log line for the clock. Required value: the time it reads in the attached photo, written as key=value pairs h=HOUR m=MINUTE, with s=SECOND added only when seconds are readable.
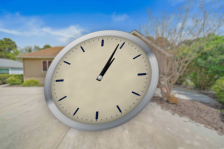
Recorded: h=1 m=4
